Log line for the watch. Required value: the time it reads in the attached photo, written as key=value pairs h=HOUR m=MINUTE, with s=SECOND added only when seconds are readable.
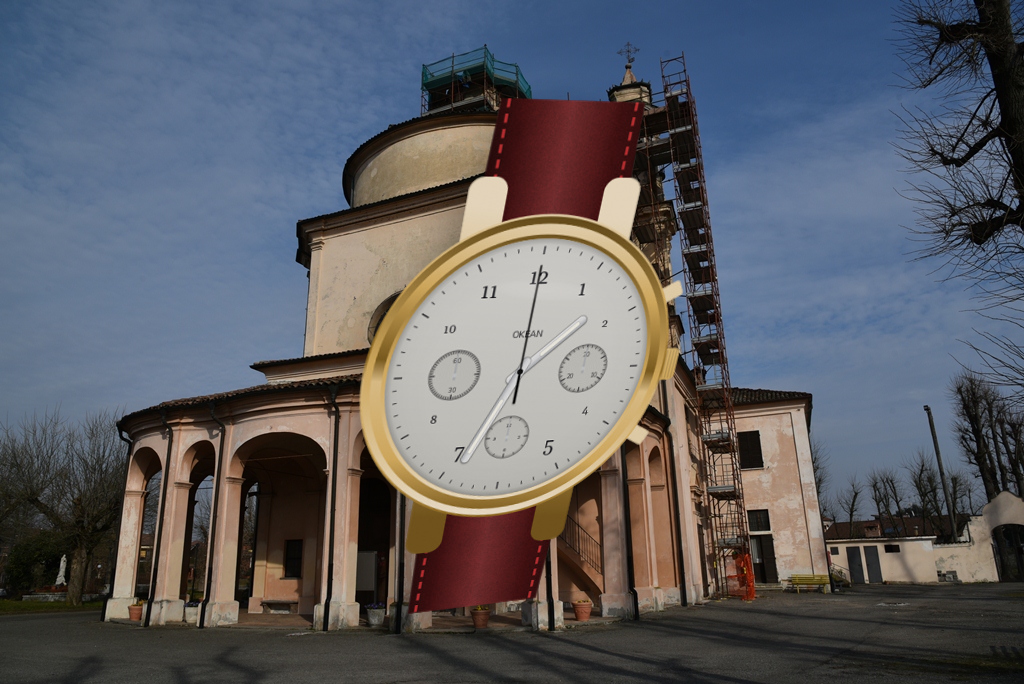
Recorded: h=1 m=34
